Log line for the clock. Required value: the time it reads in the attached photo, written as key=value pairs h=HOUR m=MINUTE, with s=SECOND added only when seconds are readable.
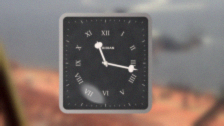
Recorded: h=11 m=17
